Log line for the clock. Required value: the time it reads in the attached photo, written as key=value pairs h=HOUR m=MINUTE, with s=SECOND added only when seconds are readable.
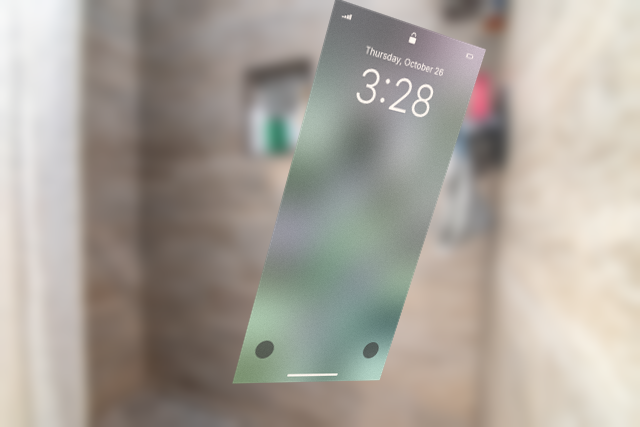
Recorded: h=3 m=28
